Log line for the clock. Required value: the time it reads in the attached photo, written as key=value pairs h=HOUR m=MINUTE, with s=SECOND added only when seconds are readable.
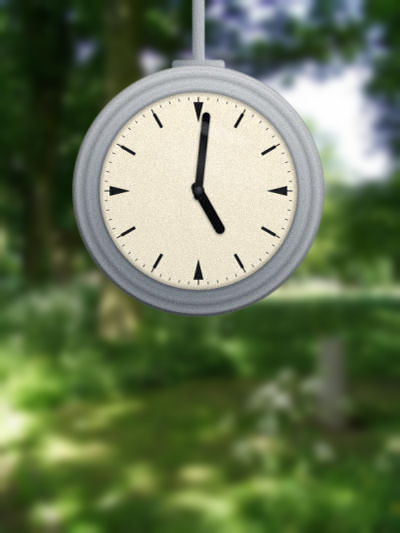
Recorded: h=5 m=1
